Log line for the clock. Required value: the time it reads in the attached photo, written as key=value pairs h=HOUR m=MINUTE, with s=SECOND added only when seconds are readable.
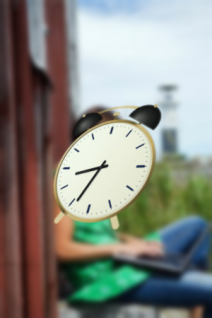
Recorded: h=8 m=34
